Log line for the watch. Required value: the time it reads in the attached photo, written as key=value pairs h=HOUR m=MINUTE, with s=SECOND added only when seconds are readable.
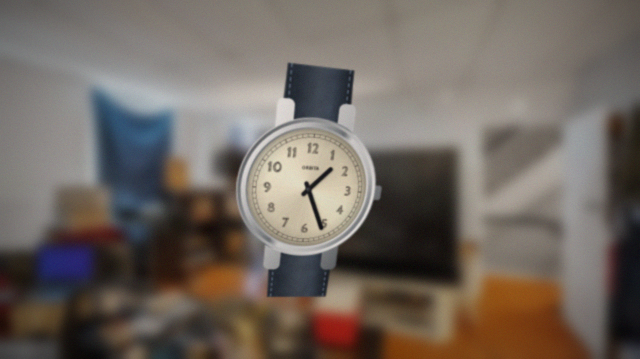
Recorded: h=1 m=26
